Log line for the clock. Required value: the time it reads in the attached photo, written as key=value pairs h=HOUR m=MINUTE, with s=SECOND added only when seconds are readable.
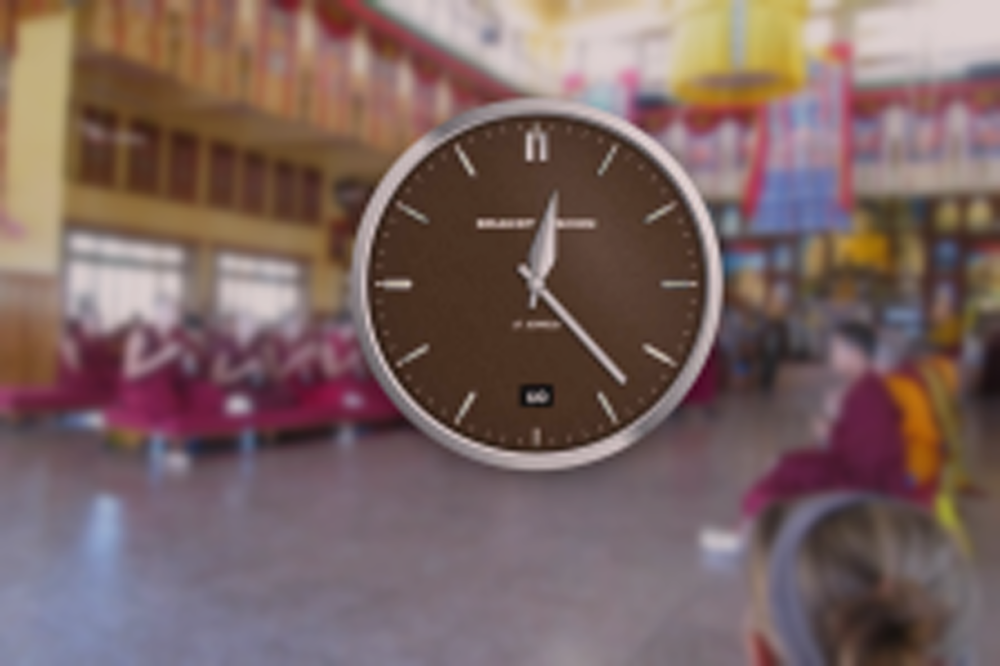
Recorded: h=12 m=23
